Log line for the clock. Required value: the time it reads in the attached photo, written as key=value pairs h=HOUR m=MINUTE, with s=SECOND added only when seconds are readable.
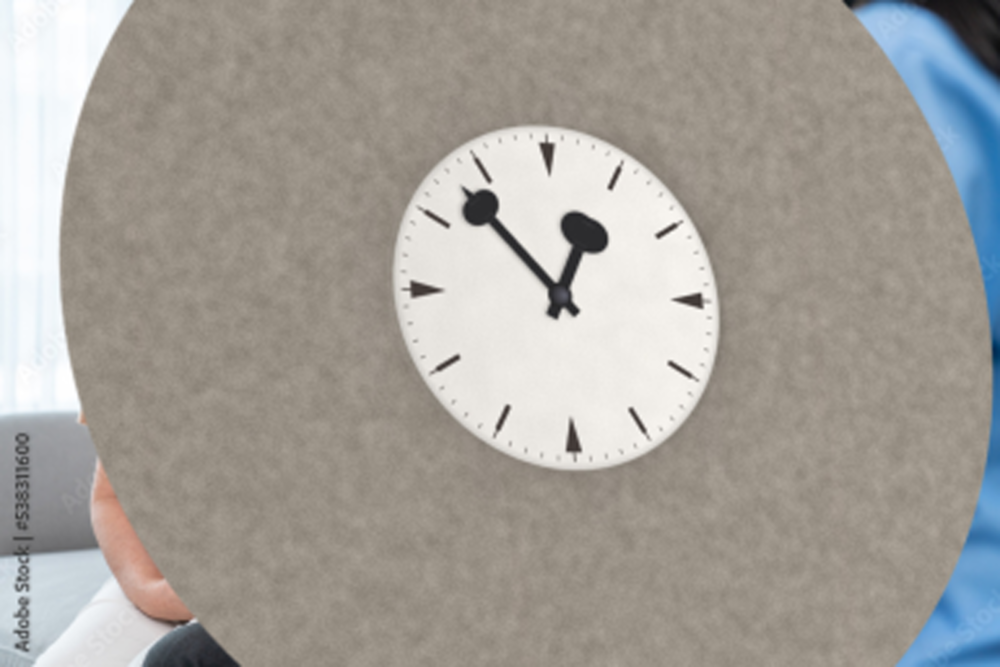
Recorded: h=12 m=53
